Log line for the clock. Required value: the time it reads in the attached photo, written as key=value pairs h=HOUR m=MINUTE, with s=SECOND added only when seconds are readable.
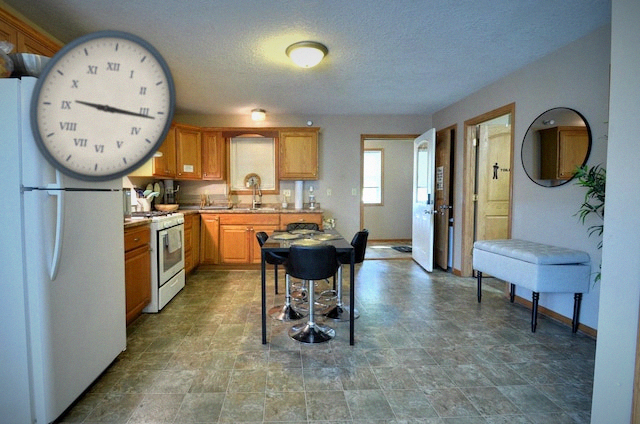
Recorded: h=9 m=16
